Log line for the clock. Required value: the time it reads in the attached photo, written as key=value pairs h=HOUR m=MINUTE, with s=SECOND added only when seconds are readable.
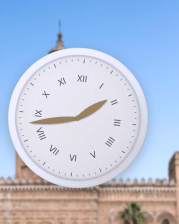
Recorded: h=1 m=43
